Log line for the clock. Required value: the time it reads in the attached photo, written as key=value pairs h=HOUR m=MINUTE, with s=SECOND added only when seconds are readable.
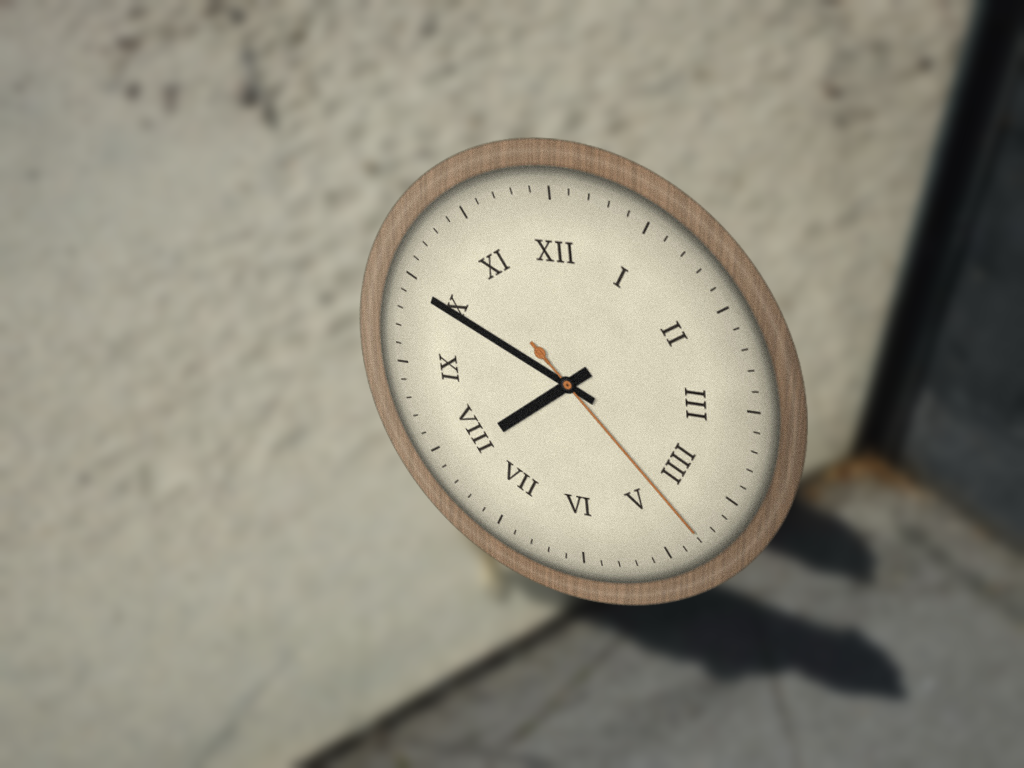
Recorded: h=7 m=49 s=23
